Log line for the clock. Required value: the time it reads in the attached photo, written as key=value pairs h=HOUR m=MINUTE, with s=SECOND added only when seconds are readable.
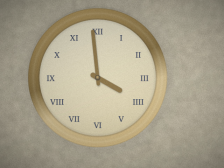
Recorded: h=3 m=59
